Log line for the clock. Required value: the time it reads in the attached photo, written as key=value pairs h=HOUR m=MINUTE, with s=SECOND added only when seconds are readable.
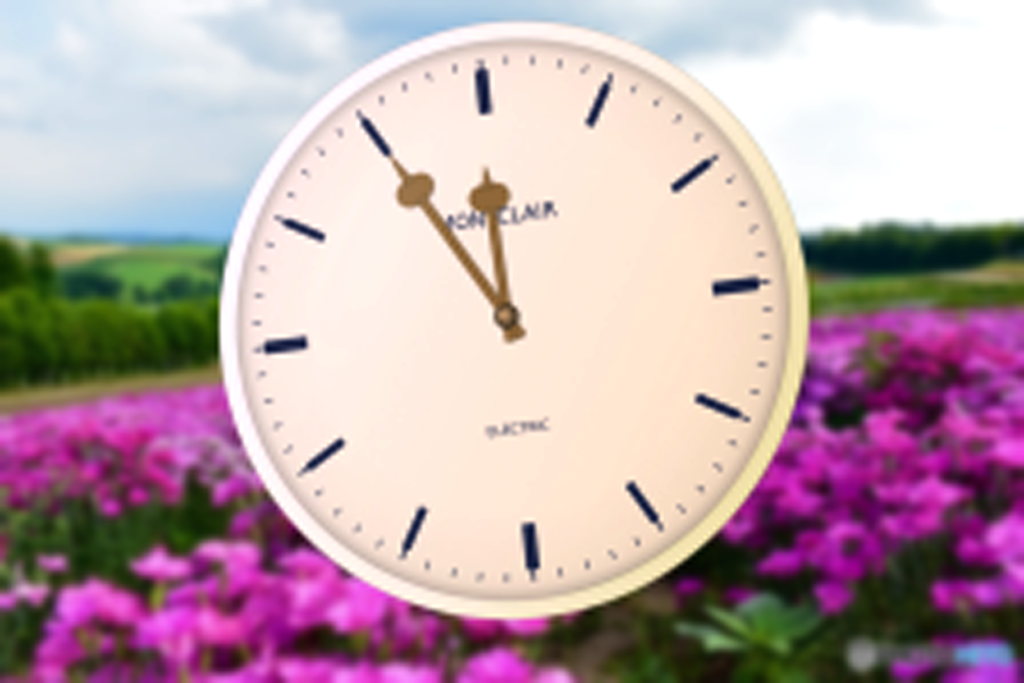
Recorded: h=11 m=55
